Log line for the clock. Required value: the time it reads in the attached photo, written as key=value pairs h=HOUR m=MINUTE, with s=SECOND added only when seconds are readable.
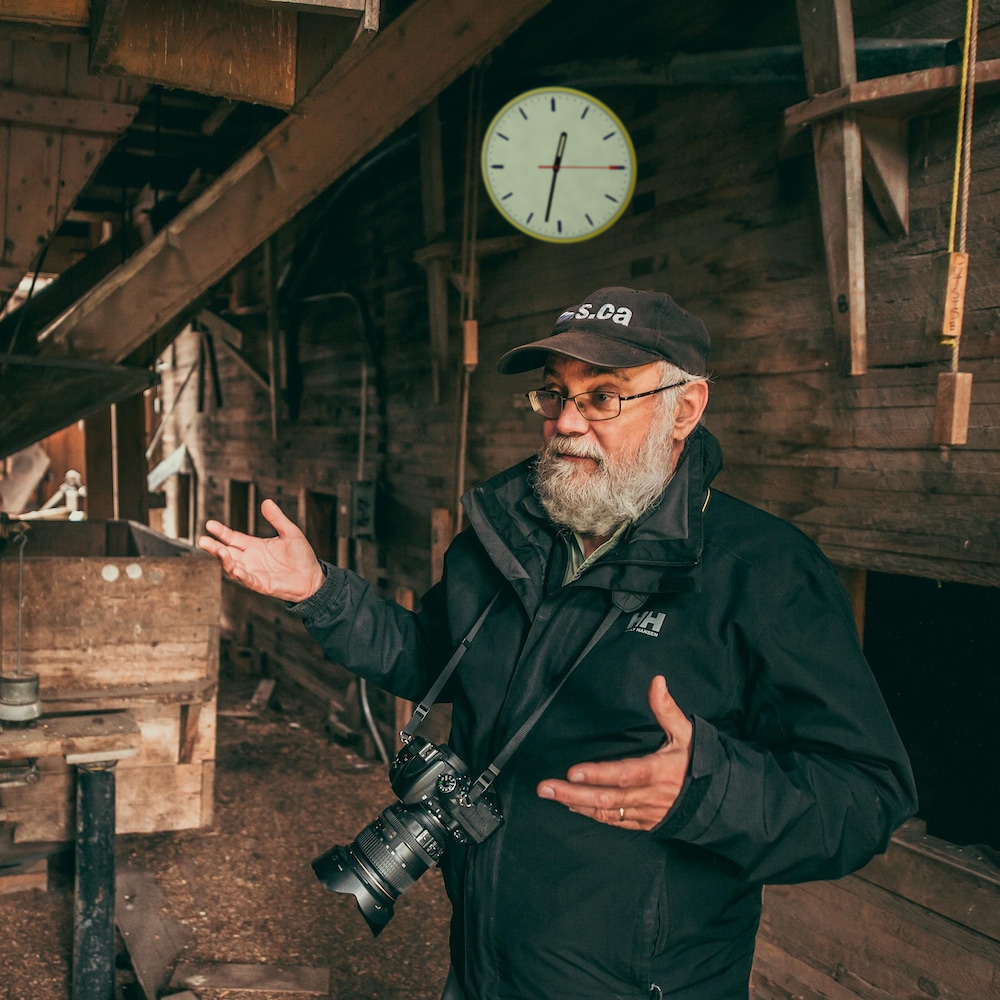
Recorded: h=12 m=32 s=15
